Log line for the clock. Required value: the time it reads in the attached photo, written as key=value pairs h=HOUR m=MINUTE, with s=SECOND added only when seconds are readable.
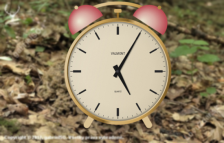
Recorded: h=5 m=5
